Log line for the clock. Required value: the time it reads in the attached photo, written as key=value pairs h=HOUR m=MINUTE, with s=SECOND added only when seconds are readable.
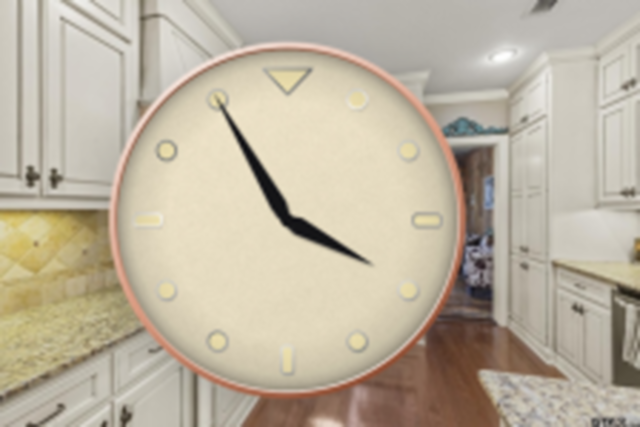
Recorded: h=3 m=55
